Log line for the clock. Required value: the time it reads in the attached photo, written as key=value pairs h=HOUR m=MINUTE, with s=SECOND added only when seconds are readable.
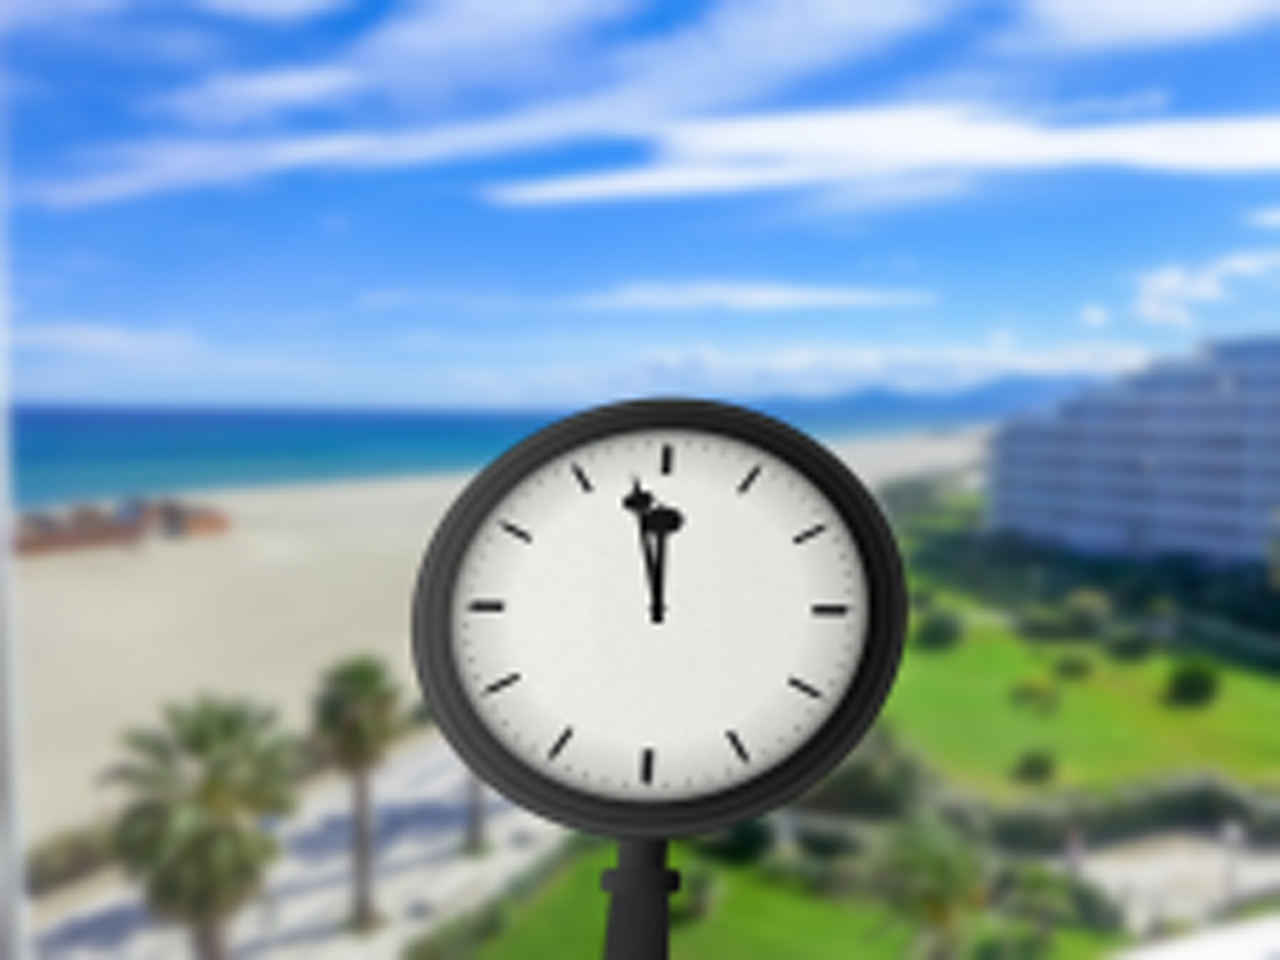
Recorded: h=11 m=58
